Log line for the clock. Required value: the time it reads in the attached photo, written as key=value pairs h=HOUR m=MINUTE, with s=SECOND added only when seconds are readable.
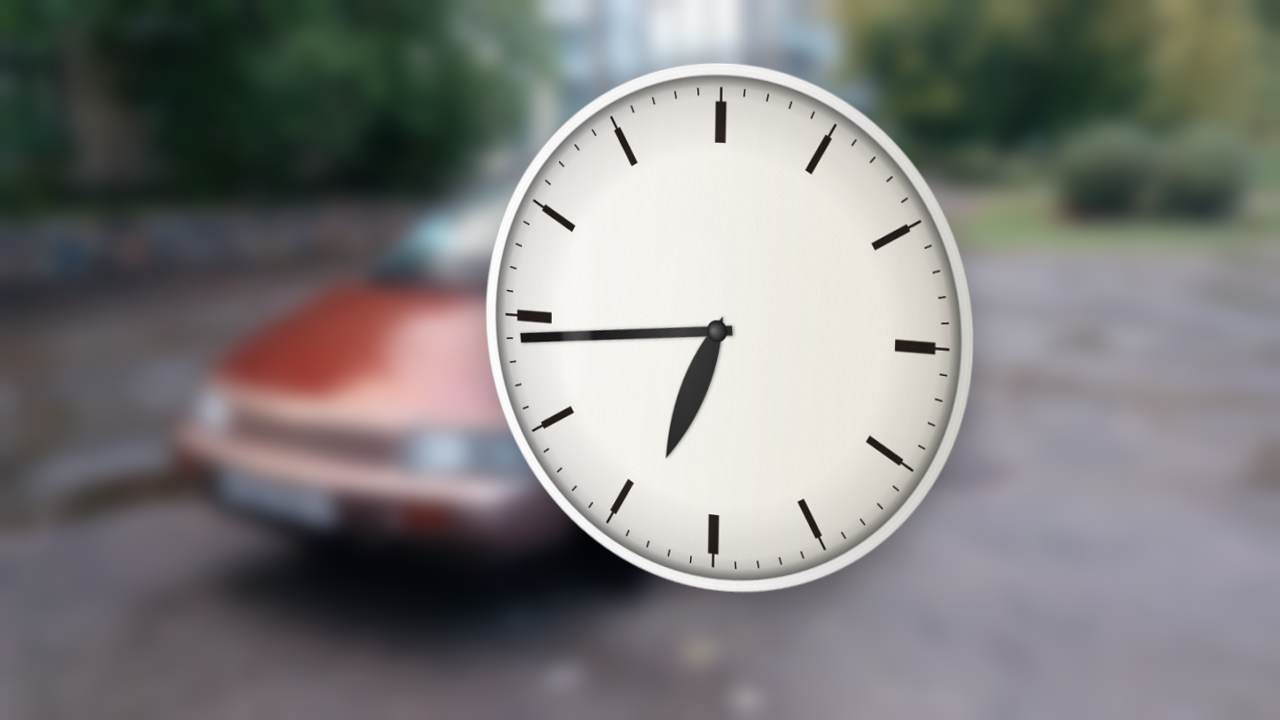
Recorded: h=6 m=44
